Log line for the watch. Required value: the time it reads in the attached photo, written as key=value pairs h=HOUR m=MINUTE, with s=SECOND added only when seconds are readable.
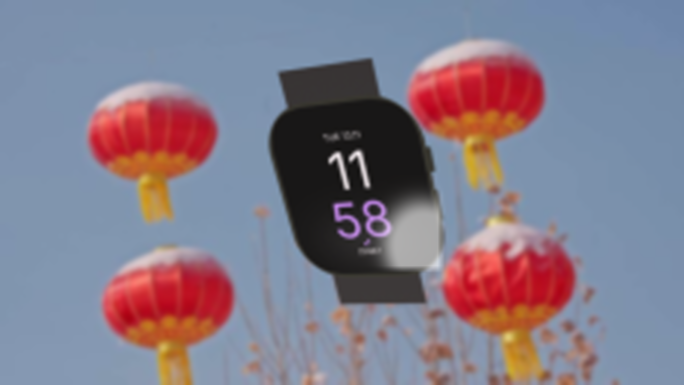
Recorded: h=11 m=58
